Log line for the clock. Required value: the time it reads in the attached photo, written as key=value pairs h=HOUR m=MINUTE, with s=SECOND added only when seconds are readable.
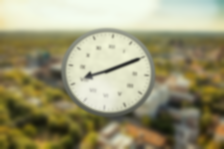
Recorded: h=8 m=10
